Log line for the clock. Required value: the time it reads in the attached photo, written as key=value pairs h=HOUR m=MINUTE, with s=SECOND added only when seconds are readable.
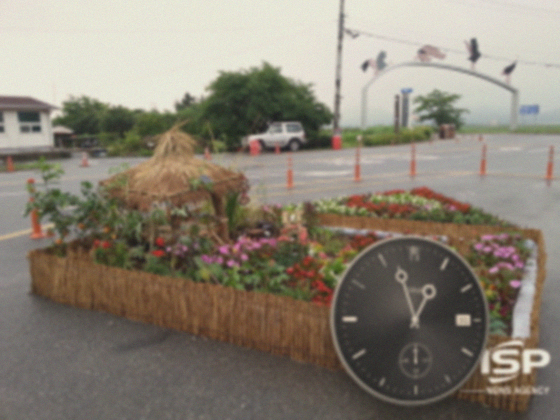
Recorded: h=12 m=57
